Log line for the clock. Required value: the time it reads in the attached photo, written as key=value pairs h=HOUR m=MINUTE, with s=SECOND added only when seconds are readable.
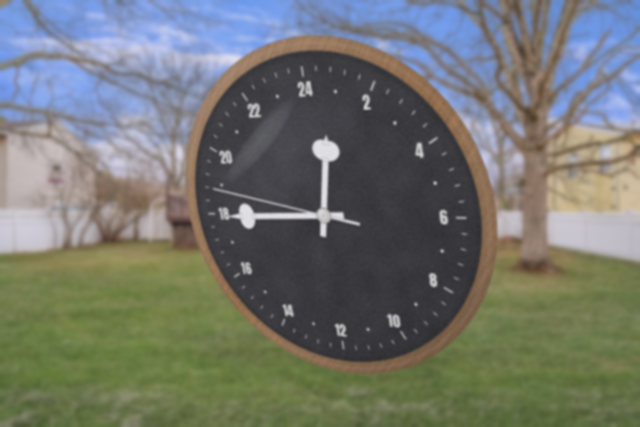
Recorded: h=0 m=44 s=47
